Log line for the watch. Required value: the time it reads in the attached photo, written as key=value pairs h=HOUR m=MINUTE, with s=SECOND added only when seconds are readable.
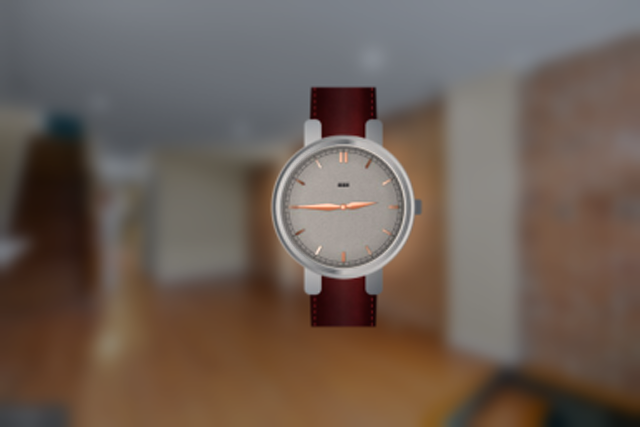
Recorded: h=2 m=45
